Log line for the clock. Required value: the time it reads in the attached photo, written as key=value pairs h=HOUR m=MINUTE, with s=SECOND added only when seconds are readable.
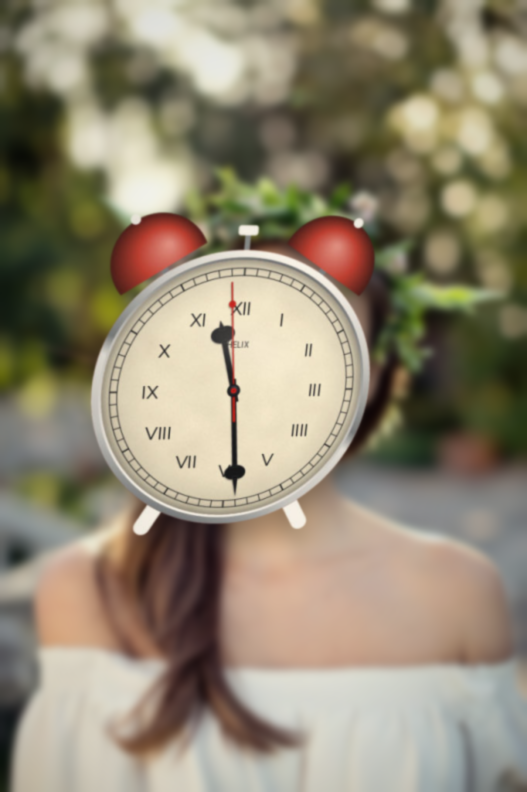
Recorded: h=11 m=28 s=59
